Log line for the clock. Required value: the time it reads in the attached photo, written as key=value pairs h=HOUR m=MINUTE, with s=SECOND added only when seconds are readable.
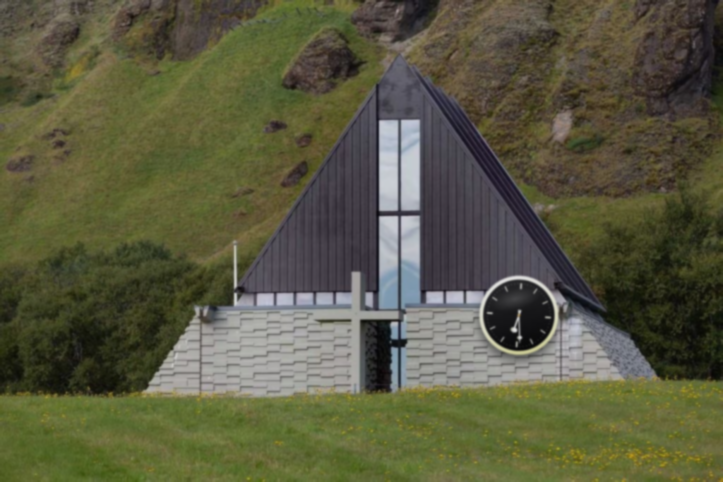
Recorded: h=6 m=29
